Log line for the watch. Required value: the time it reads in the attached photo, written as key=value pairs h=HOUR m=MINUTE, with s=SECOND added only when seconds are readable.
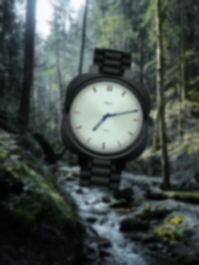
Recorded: h=7 m=12
